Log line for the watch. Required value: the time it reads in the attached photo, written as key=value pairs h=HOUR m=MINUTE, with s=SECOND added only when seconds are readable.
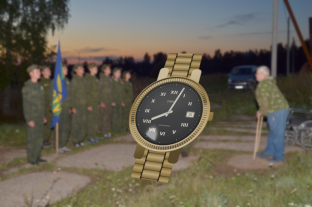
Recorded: h=8 m=3
